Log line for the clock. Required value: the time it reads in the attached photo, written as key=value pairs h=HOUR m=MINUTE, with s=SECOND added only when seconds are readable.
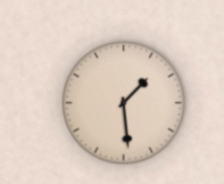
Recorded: h=1 m=29
